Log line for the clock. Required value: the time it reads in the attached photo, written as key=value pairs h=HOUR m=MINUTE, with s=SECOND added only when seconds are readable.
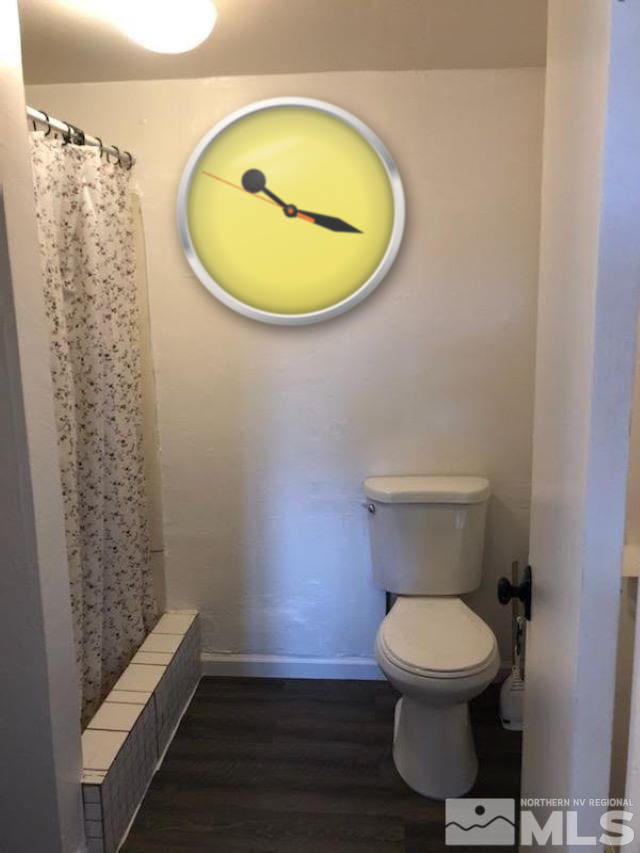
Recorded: h=10 m=17 s=49
